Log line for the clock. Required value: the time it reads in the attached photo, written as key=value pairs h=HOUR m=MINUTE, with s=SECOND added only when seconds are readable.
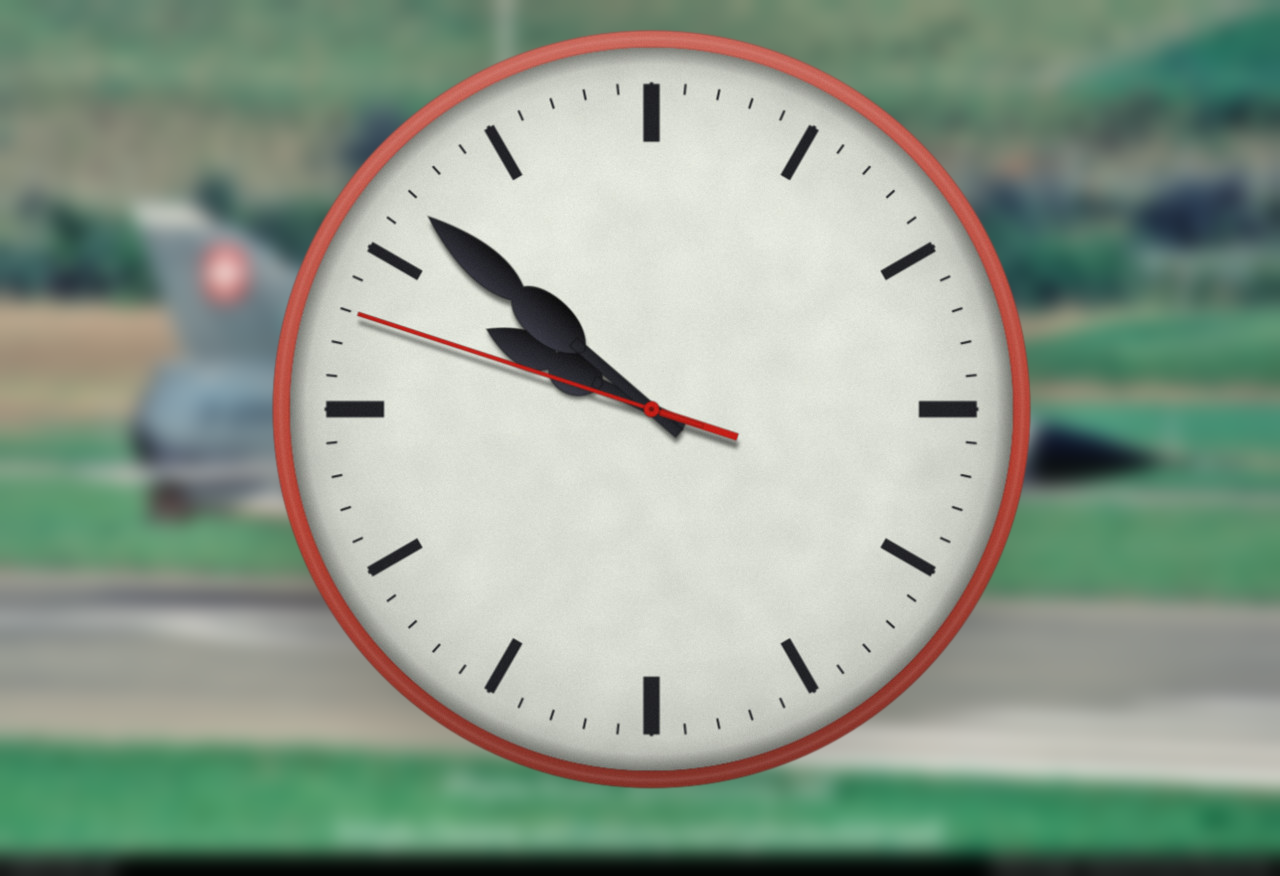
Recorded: h=9 m=51 s=48
